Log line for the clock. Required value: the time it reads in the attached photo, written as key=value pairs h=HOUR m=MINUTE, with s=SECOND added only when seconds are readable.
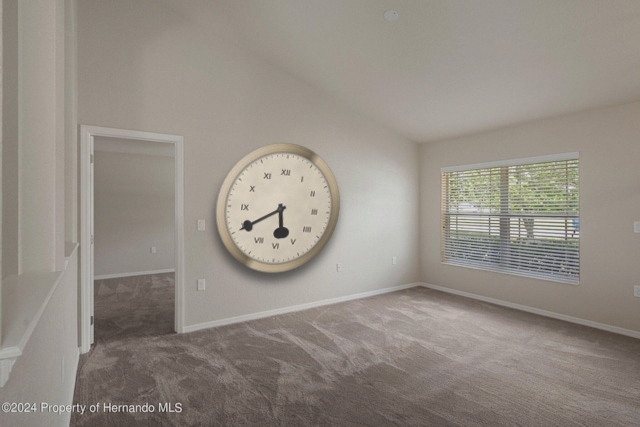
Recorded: h=5 m=40
